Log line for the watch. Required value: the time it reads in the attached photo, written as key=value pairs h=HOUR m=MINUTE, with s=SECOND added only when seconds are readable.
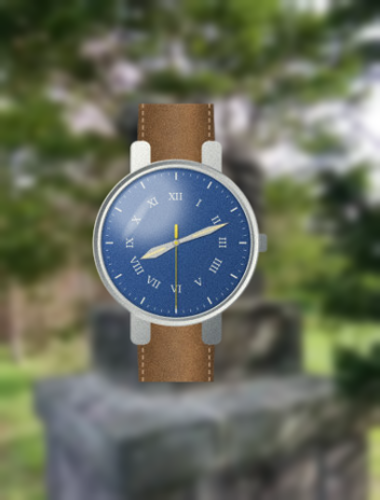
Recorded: h=8 m=11 s=30
